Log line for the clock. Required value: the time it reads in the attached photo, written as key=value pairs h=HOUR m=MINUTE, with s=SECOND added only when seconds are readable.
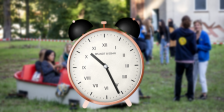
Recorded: h=10 m=26
